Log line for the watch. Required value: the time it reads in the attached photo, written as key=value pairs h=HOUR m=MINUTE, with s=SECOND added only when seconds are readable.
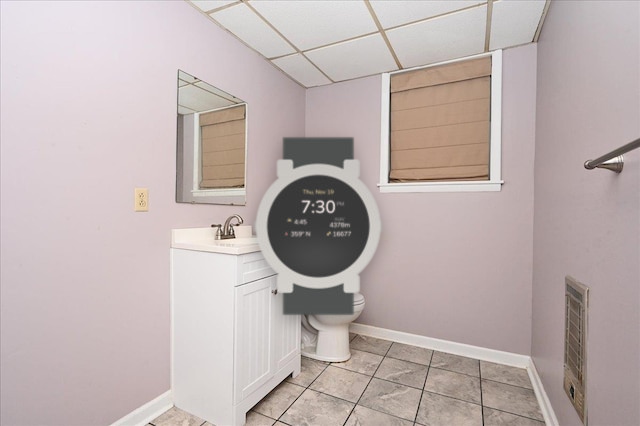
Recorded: h=7 m=30
